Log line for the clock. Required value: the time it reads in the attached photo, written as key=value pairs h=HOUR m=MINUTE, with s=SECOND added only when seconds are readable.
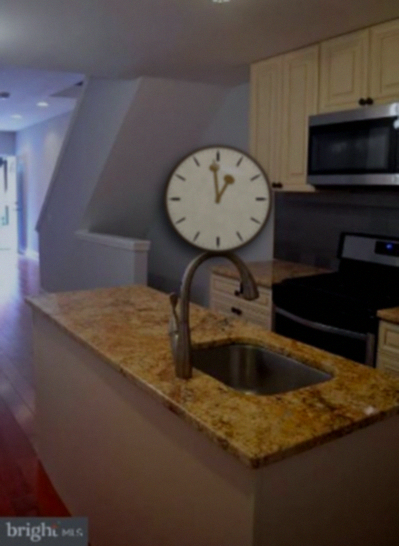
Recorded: h=12 m=59
